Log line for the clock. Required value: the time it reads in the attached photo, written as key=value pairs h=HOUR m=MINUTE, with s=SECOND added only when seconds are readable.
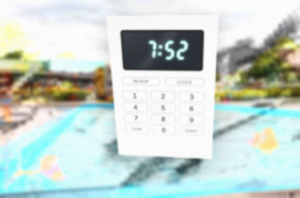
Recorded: h=7 m=52
